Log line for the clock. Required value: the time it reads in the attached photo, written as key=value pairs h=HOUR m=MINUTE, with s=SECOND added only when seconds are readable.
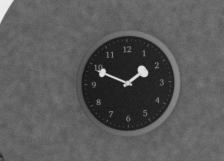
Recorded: h=1 m=49
